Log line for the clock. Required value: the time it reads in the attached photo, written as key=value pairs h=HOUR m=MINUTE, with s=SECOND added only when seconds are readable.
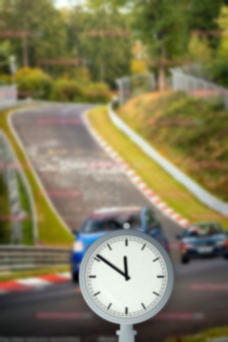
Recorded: h=11 m=51
